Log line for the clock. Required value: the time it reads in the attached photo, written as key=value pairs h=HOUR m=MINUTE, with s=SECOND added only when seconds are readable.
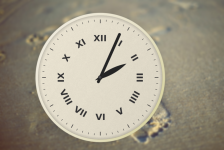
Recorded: h=2 m=4
